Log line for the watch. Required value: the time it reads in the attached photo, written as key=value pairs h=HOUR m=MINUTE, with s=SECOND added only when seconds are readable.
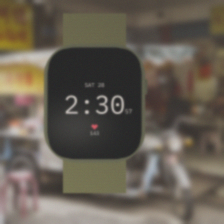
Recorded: h=2 m=30
